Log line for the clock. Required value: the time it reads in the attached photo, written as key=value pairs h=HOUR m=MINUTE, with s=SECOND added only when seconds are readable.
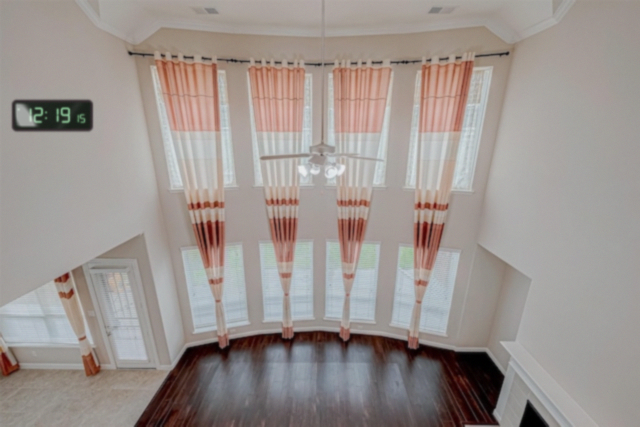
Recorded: h=12 m=19
